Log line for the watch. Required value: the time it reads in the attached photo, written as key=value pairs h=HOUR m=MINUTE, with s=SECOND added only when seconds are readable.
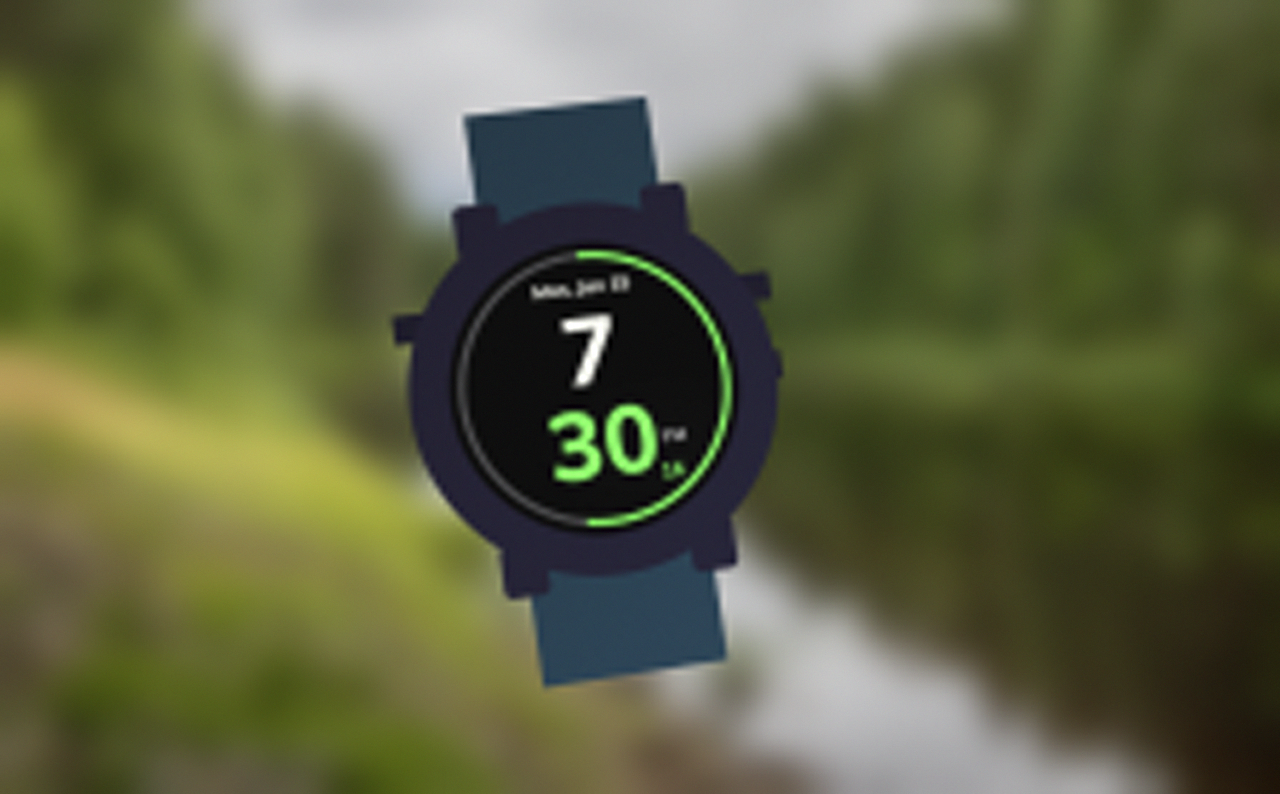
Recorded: h=7 m=30
